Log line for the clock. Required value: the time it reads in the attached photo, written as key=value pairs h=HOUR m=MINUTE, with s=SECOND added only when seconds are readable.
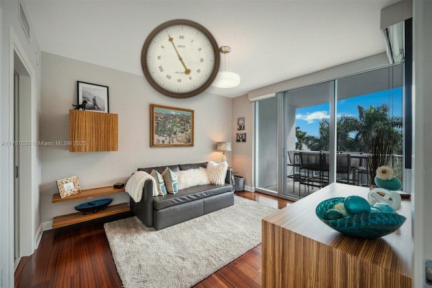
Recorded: h=4 m=55
